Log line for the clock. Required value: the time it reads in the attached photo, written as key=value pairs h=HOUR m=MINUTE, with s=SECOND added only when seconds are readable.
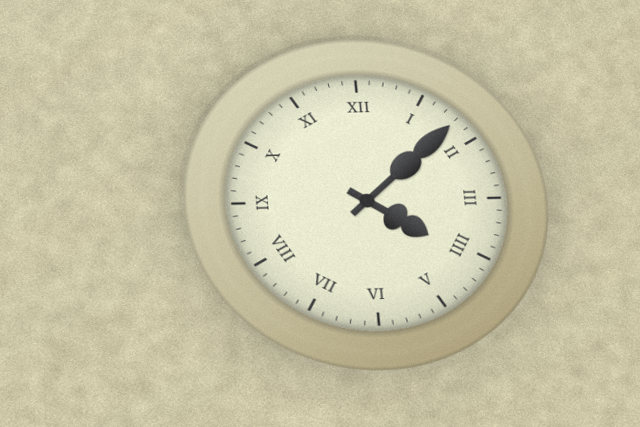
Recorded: h=4 m=8
